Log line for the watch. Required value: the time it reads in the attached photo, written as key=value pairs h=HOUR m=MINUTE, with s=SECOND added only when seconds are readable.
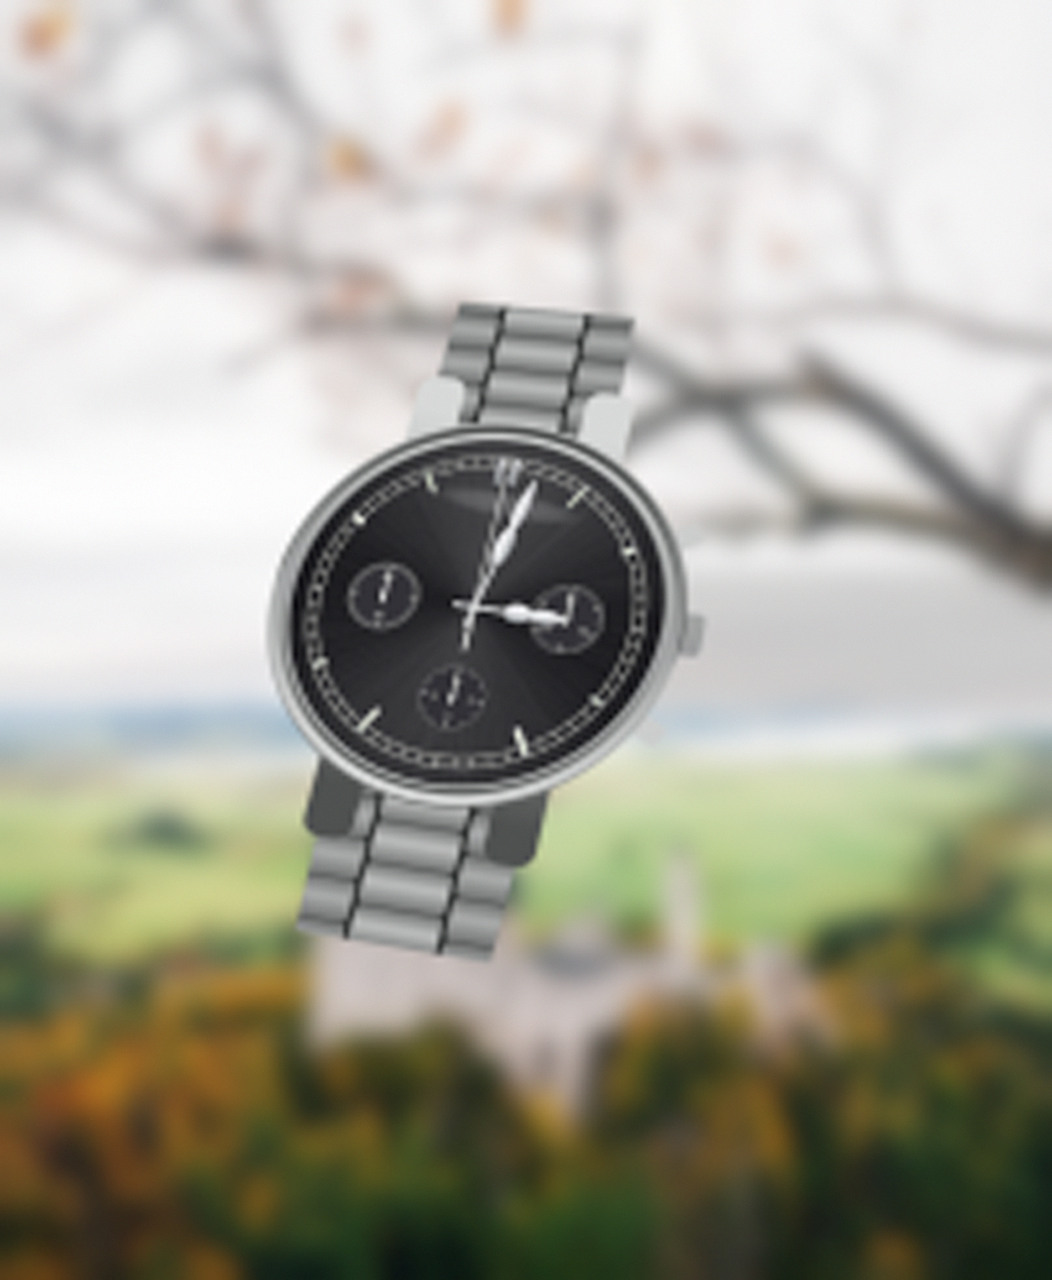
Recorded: h=3 m=2
